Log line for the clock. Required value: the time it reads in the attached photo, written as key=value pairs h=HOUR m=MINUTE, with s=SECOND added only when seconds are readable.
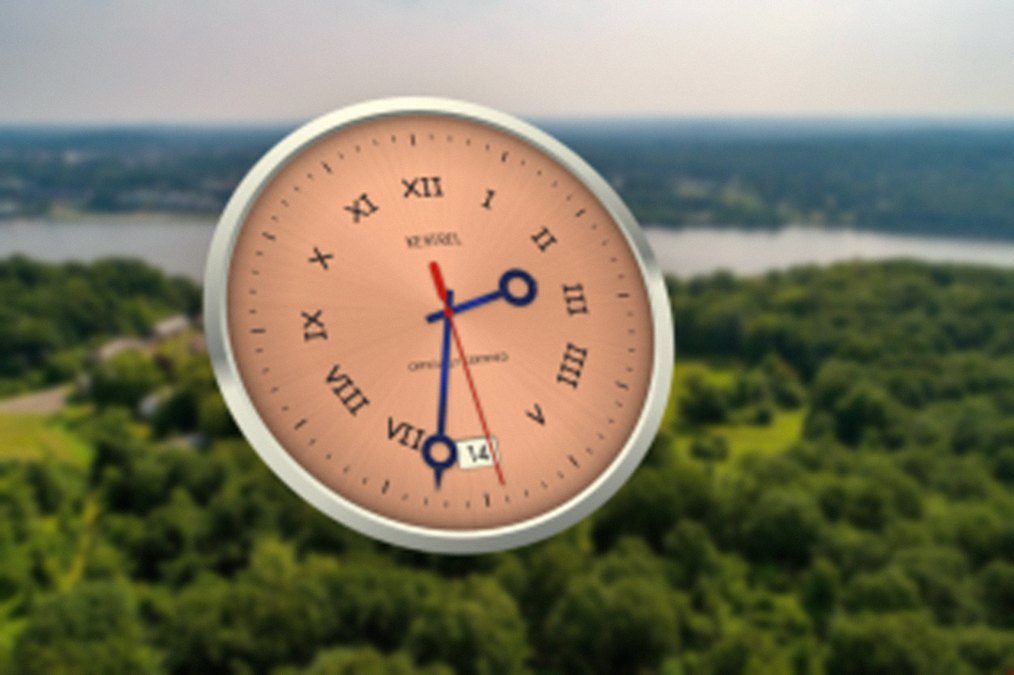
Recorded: h=2 m=32 s=29
